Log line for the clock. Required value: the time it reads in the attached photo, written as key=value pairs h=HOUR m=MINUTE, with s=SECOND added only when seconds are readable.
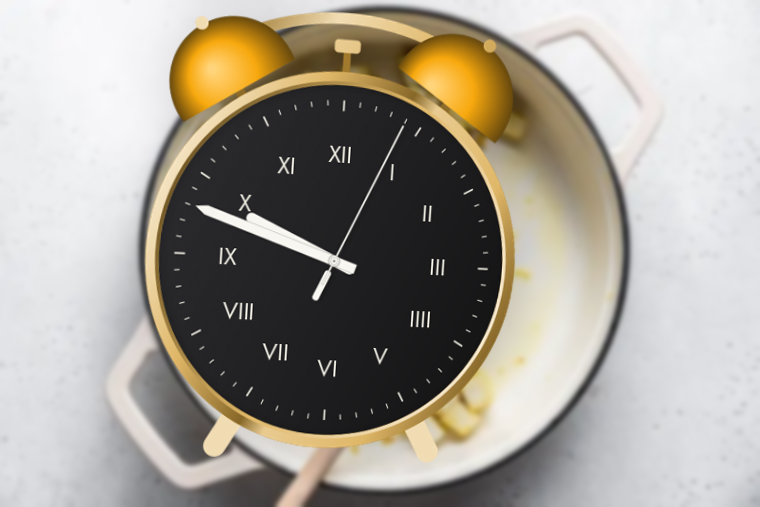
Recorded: h=9 m=48 s=4
